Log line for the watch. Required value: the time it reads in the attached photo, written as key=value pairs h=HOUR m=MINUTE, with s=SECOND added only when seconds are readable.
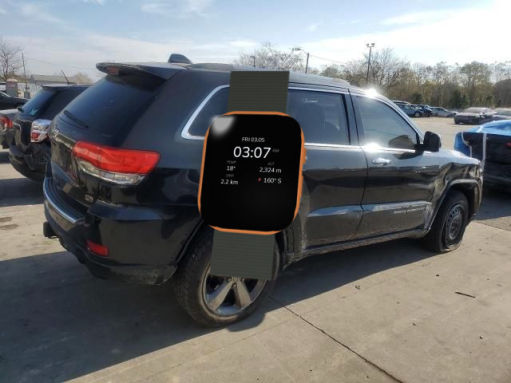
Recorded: h=3 m=7
